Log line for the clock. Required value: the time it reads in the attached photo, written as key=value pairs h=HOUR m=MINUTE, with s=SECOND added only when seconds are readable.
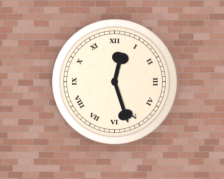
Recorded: h=12 m=27
